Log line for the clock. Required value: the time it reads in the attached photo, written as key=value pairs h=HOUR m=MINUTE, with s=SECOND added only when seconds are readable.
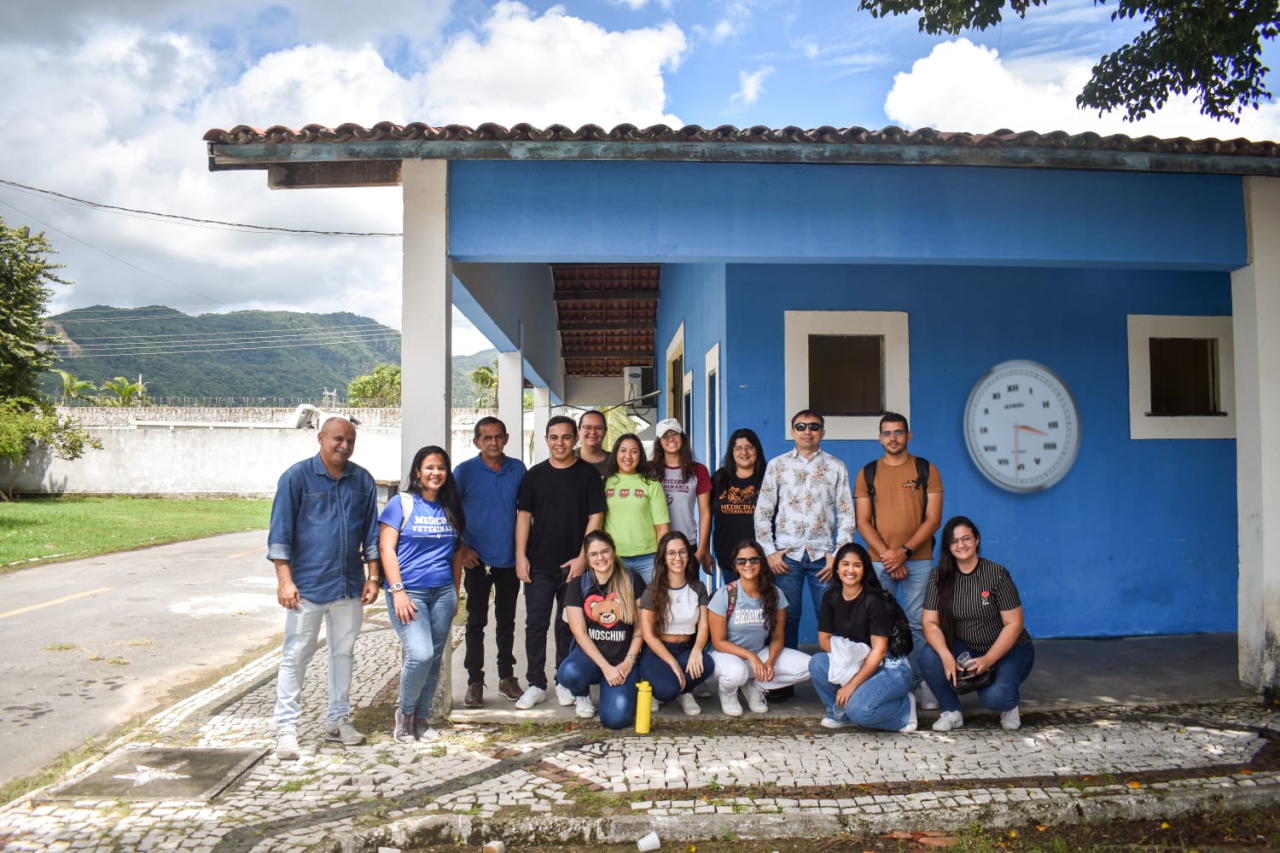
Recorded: h=3 m=31
